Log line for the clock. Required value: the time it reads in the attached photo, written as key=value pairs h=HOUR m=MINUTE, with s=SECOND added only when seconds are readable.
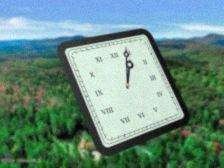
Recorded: h=1 m=4
